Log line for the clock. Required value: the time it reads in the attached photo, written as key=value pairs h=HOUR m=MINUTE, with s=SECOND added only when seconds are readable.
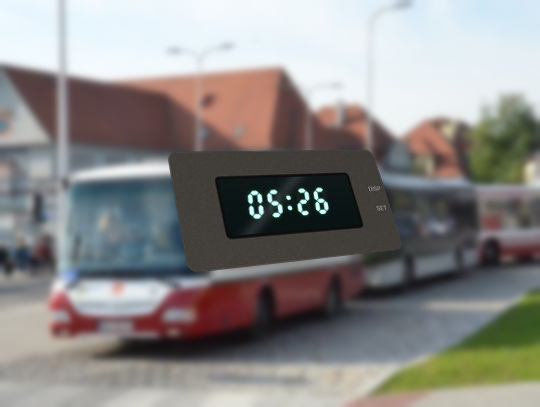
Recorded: h=5 m=26
